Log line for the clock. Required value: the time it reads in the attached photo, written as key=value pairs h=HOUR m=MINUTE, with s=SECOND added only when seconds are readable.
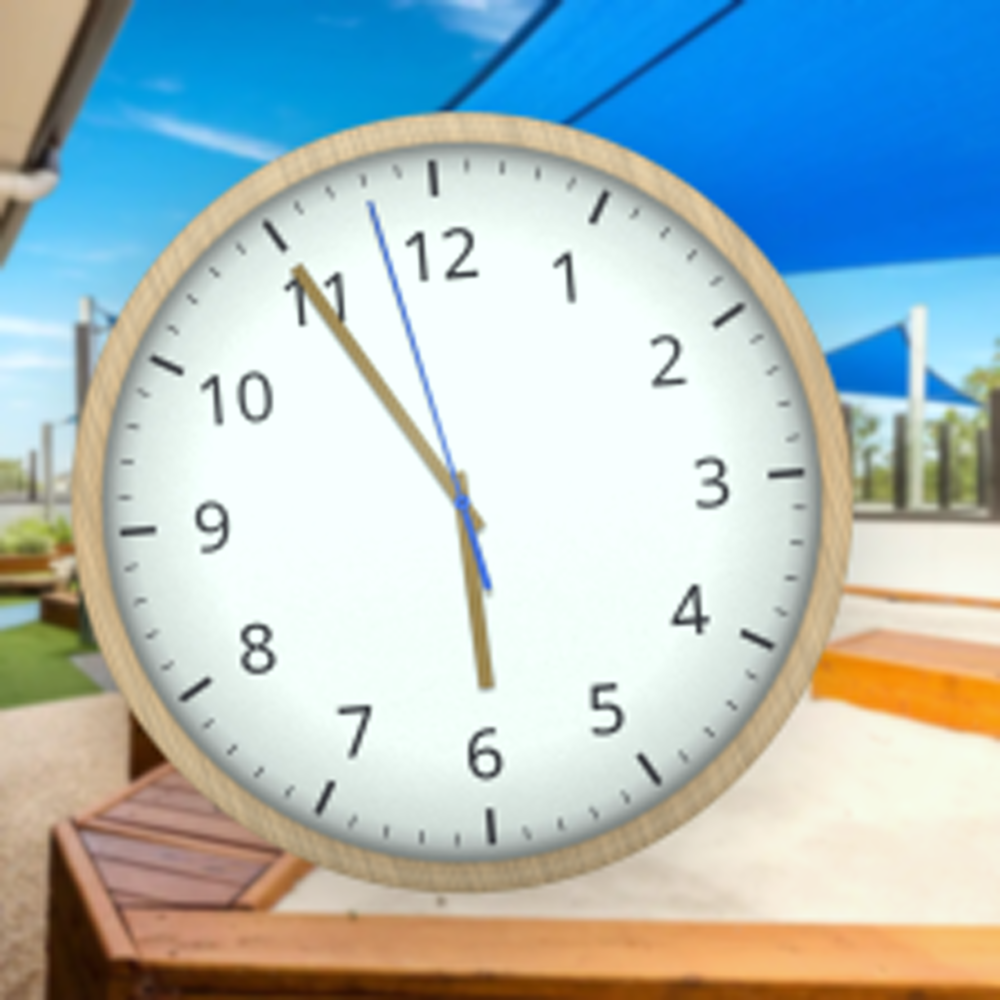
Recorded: h=5 m=54 s=58
